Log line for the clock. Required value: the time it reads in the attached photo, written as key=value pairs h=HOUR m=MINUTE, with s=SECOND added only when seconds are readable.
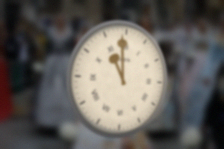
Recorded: h=10 m=59
